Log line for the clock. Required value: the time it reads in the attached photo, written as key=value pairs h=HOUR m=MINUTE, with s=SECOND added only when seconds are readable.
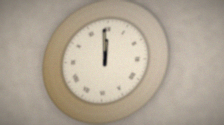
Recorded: h=11 m=59
